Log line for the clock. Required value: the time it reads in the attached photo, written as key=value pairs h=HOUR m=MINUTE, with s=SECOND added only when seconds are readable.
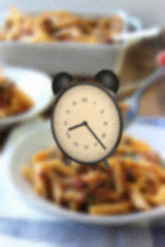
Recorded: h=8 m=23
